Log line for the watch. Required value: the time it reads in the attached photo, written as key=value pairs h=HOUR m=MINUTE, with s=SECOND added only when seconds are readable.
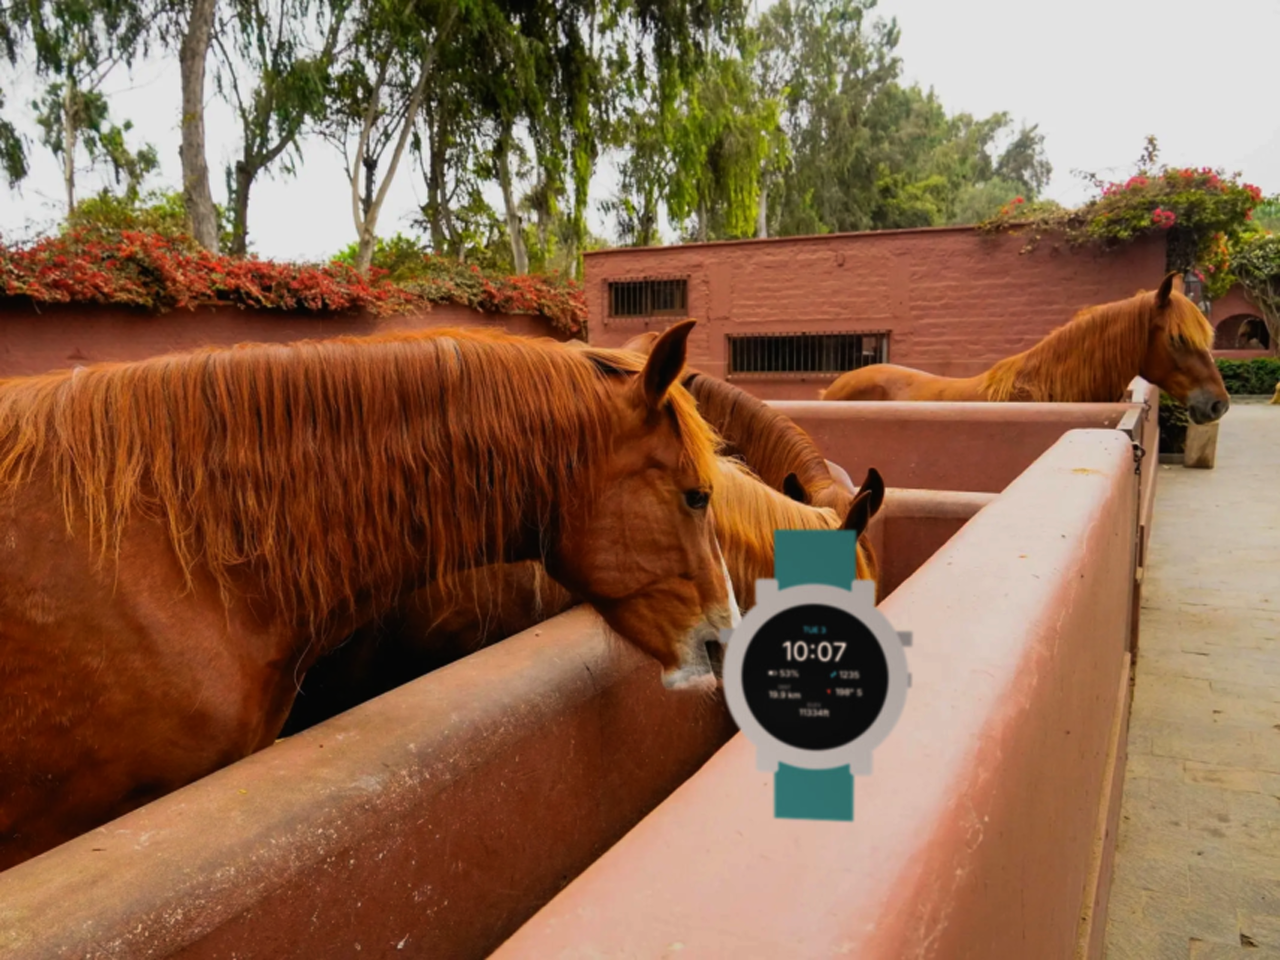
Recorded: h=10 m=7
